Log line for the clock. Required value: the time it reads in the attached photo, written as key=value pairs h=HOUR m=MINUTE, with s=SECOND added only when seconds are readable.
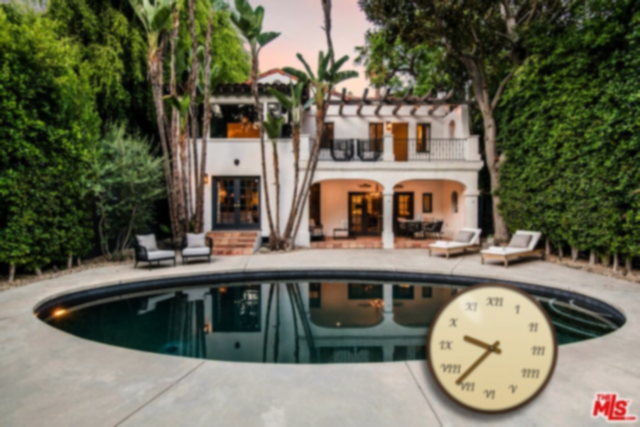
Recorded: h=9 m=37
